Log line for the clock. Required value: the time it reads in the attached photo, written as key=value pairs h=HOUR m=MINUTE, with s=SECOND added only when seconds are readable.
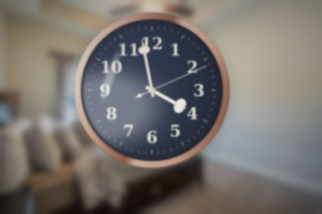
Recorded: h=3 m=58 s=11
